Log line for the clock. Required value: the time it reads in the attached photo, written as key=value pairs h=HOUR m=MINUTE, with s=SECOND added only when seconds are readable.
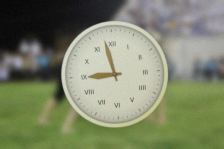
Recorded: h=8 m=58
